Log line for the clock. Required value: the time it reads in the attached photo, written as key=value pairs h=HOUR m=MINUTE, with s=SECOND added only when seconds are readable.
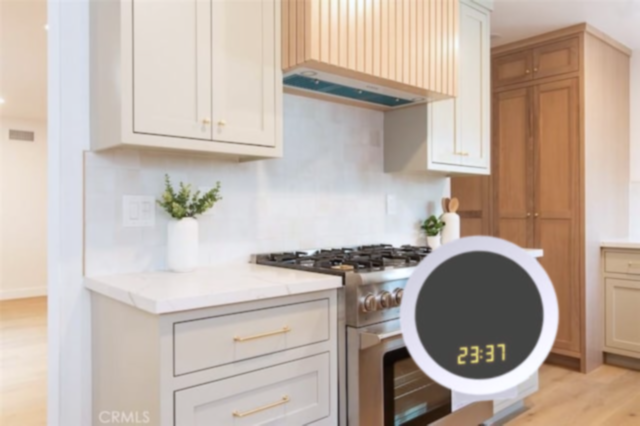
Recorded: h=23 m=37
